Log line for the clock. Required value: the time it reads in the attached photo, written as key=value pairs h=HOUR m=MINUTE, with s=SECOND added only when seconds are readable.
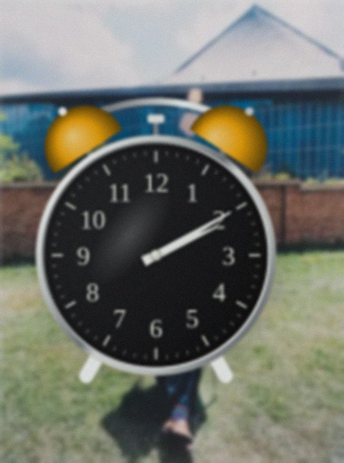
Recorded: h=2 m=10
